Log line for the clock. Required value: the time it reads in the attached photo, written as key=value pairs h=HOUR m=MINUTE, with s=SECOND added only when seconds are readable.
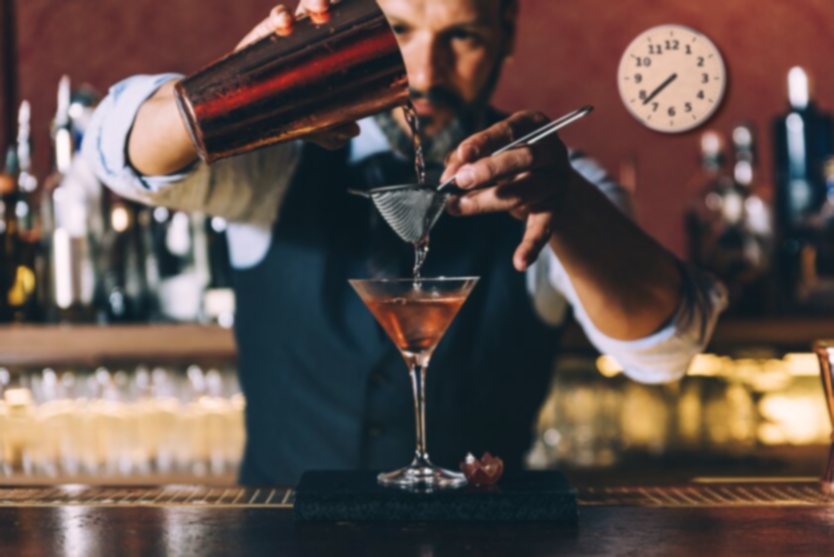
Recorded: h=7 m=38
